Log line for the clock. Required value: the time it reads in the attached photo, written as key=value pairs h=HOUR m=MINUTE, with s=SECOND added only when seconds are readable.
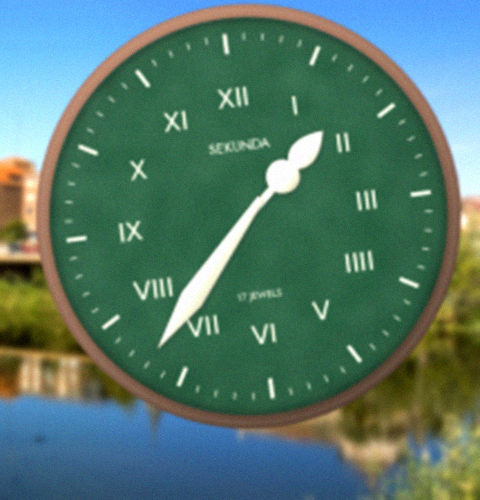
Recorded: h=1 m=37
